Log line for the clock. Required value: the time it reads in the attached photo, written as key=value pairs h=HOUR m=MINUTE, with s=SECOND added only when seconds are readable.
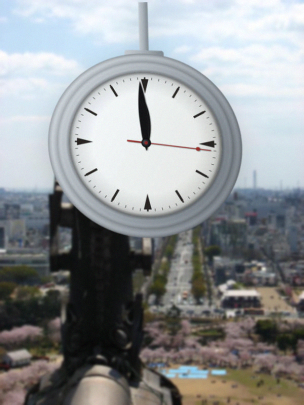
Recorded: h=11 m=59 s=16
